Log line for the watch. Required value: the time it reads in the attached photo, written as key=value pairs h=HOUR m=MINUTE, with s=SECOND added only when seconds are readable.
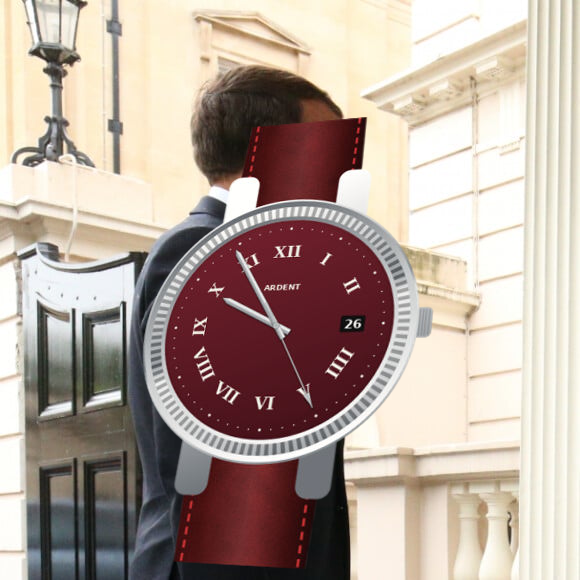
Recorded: h=9 m=54 s=25
